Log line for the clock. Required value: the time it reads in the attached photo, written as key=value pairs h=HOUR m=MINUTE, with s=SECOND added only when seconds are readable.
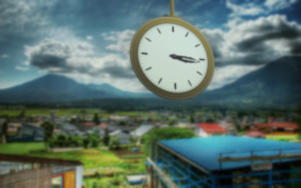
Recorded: h=3 m=16
